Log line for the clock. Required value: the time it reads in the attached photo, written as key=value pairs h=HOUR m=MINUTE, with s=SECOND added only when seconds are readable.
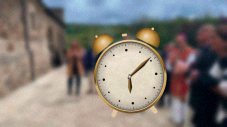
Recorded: h=6 m=9
